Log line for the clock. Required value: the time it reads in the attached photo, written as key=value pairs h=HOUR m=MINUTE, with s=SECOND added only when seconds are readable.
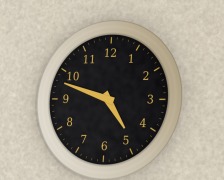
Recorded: h=4 m=48
